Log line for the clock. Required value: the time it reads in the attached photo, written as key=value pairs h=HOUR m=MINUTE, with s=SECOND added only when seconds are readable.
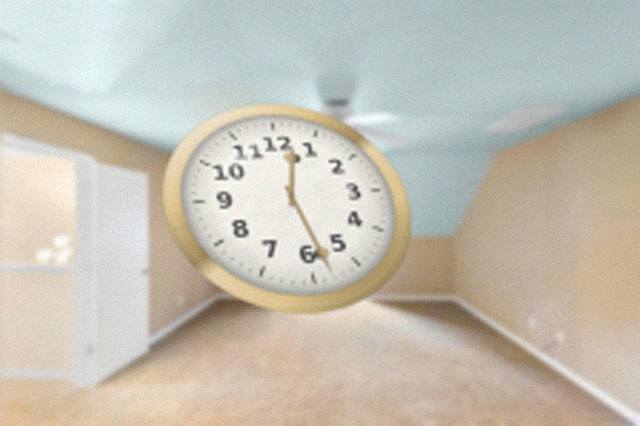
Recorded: h=12 m=28
